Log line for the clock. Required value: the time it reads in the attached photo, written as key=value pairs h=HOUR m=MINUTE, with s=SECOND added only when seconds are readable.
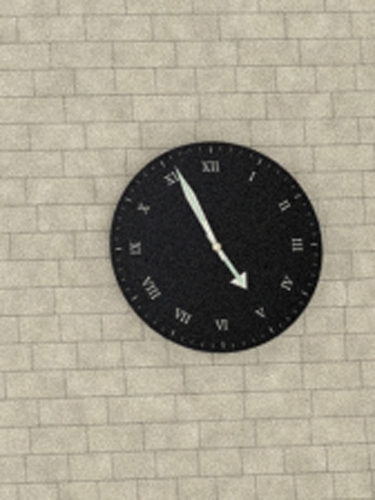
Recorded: h=4 m=56
